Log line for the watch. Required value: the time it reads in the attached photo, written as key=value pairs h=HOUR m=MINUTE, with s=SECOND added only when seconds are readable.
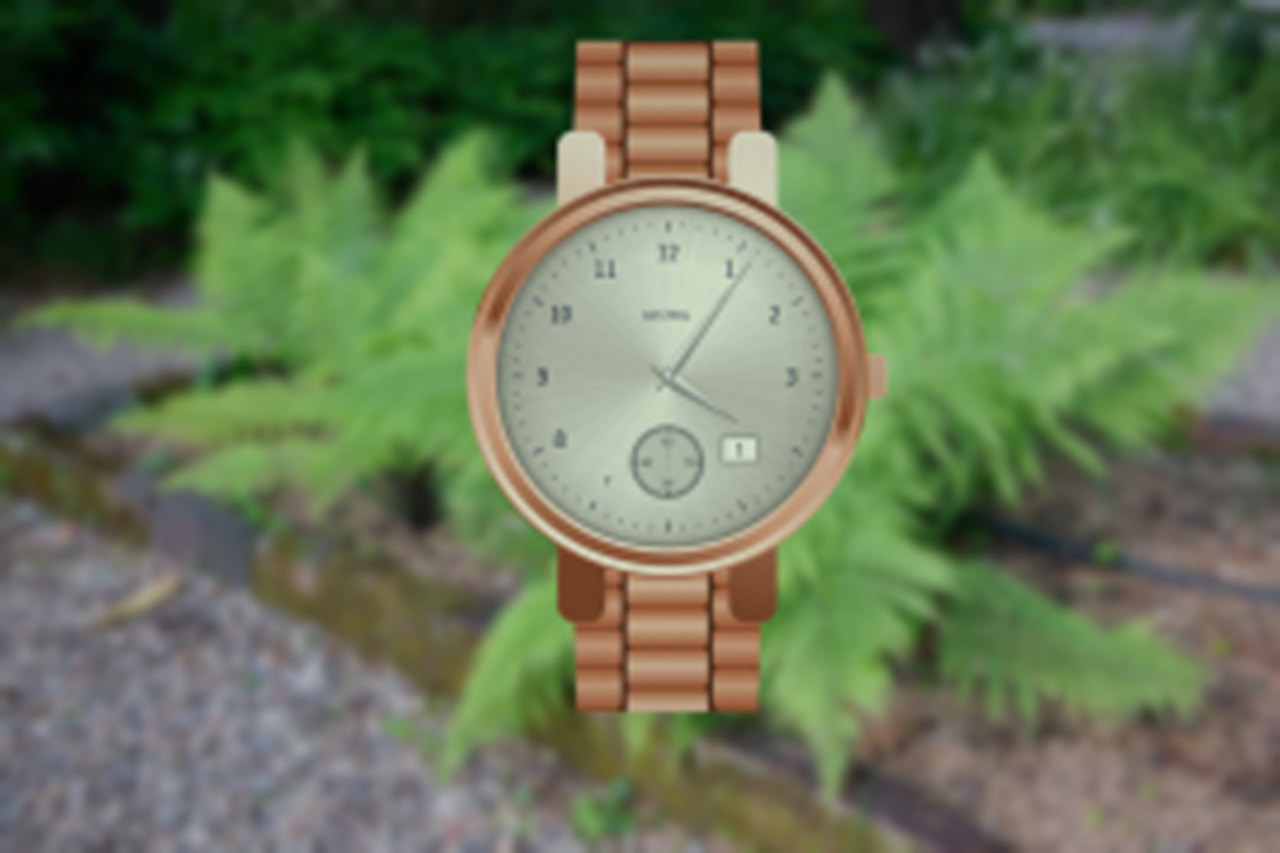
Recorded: h=4 m=6
